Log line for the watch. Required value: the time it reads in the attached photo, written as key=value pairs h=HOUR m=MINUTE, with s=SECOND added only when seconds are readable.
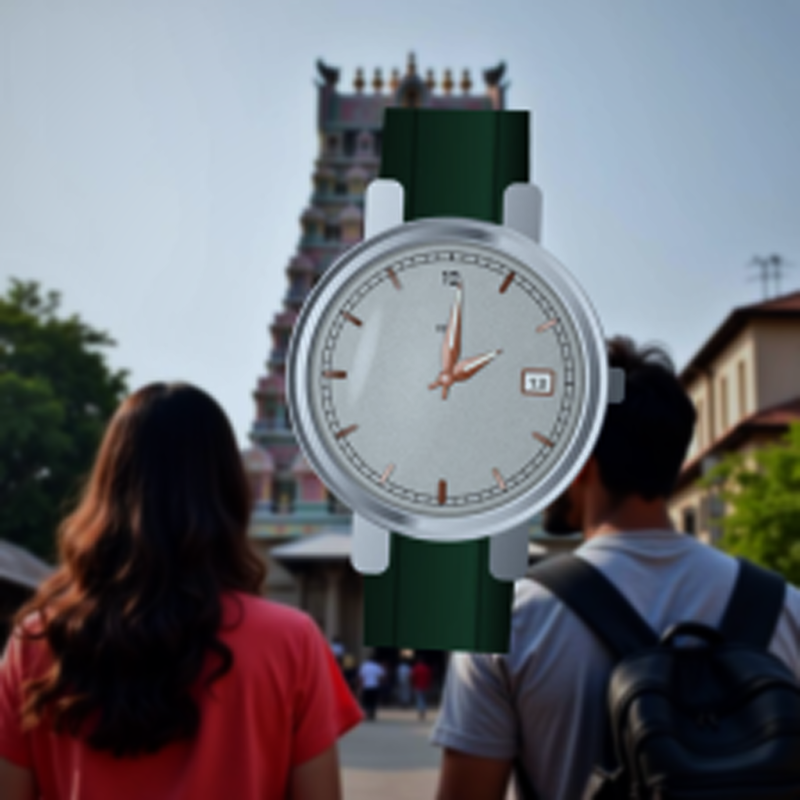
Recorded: h=2 m=1
